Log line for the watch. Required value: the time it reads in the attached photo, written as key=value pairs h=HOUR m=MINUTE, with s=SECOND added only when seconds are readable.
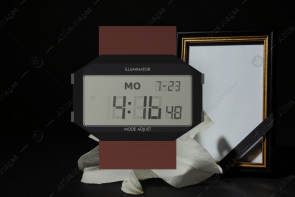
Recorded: h=4 m=16 s=48
